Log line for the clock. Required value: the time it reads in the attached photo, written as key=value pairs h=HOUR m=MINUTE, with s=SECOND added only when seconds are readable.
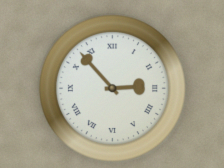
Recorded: h=2 m=53
